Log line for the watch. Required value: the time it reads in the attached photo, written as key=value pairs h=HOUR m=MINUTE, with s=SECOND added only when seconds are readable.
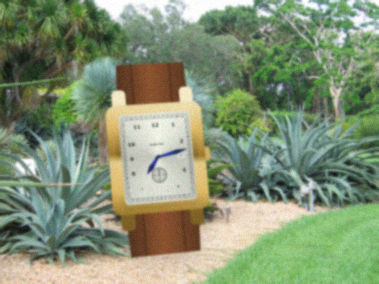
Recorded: h=7 m=13
